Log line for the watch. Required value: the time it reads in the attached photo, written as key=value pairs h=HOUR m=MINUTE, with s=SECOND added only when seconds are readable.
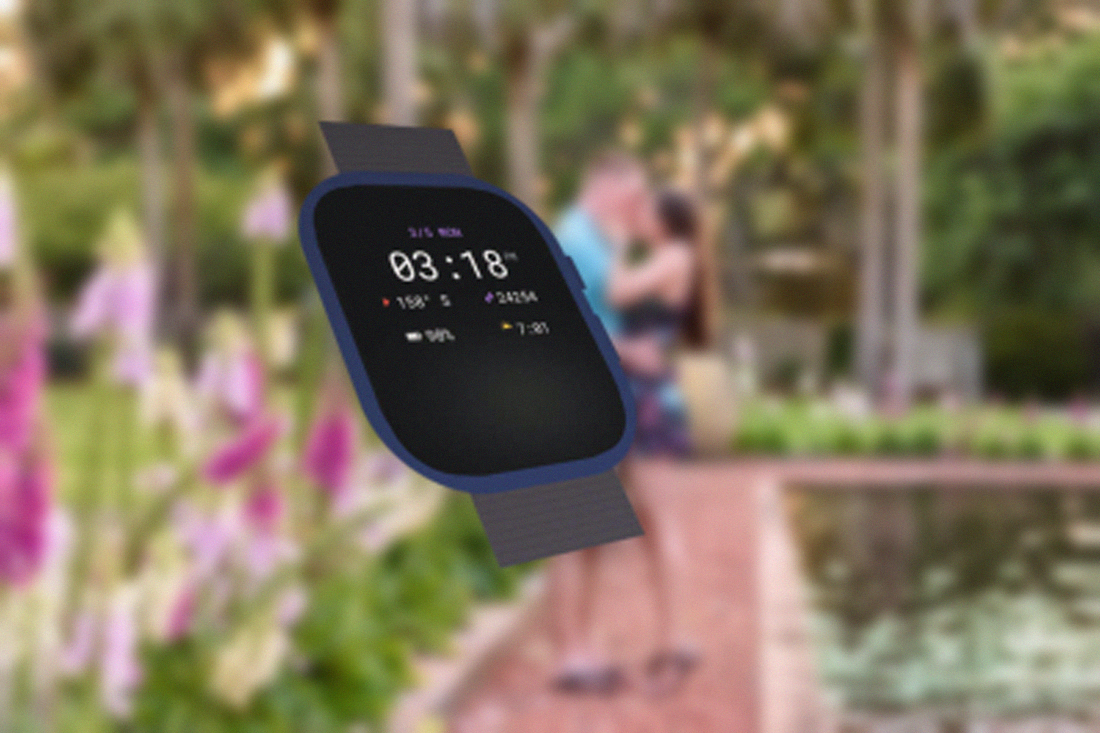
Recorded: h=3 m=18
